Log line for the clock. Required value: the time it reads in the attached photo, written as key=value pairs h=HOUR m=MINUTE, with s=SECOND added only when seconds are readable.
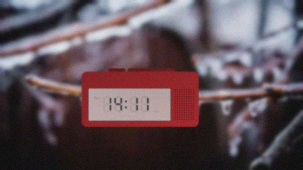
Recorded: h=14 m=11
